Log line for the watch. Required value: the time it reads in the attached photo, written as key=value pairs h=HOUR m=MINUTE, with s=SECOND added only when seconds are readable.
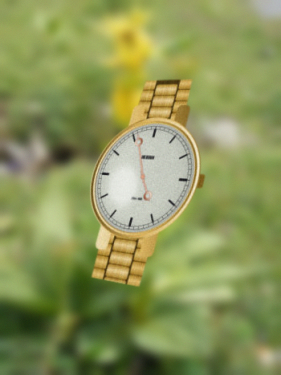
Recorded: h=4 m=56
